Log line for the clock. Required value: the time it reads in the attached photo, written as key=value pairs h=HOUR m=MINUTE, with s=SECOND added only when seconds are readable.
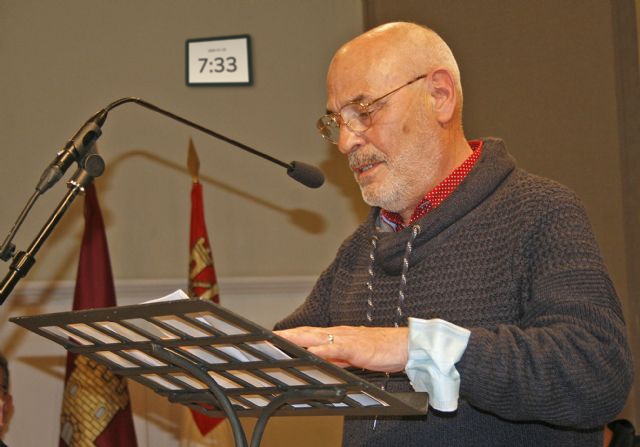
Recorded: h=7 m=33
